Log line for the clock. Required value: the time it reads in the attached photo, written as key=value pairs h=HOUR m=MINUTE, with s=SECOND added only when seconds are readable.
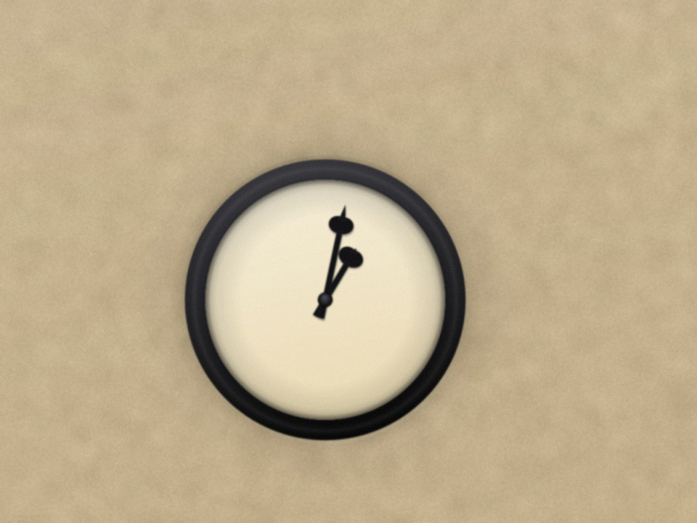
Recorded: h=1 m=2
